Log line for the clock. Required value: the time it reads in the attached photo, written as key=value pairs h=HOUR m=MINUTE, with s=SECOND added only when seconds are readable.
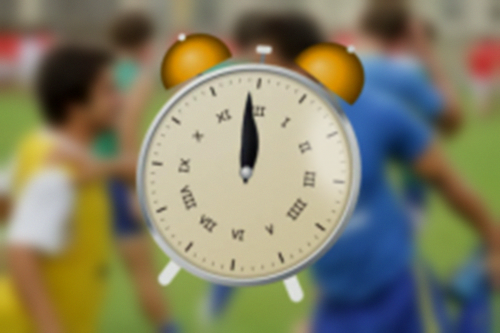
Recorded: h=11 m=59
